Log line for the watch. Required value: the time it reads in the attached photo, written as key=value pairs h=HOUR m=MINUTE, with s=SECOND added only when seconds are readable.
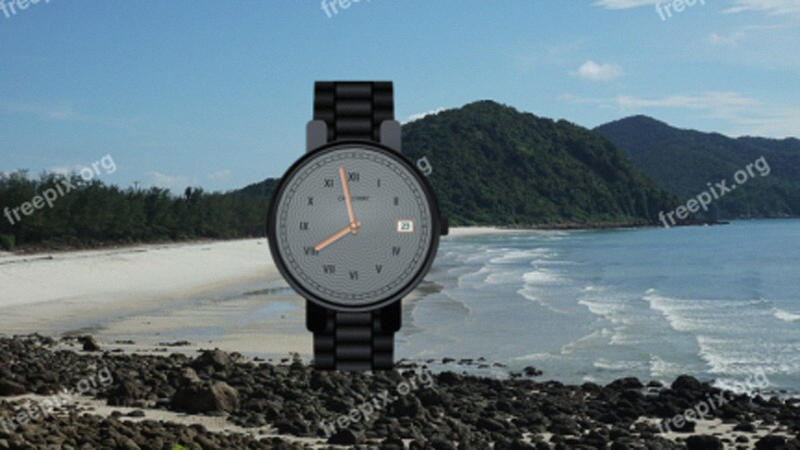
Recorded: h=7 m=58
